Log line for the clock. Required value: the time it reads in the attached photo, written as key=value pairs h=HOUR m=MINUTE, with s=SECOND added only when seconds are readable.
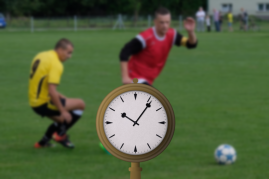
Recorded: h=10 m=6
